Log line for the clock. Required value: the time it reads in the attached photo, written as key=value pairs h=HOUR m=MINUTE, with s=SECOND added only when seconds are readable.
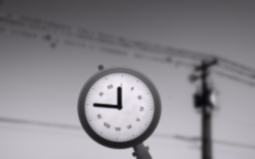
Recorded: h=12 m=50
